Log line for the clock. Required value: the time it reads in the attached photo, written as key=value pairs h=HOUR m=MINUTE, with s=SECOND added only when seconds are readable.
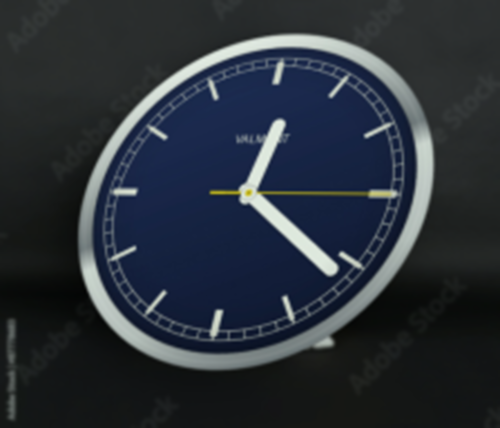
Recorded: h=12 m=21 s=15
